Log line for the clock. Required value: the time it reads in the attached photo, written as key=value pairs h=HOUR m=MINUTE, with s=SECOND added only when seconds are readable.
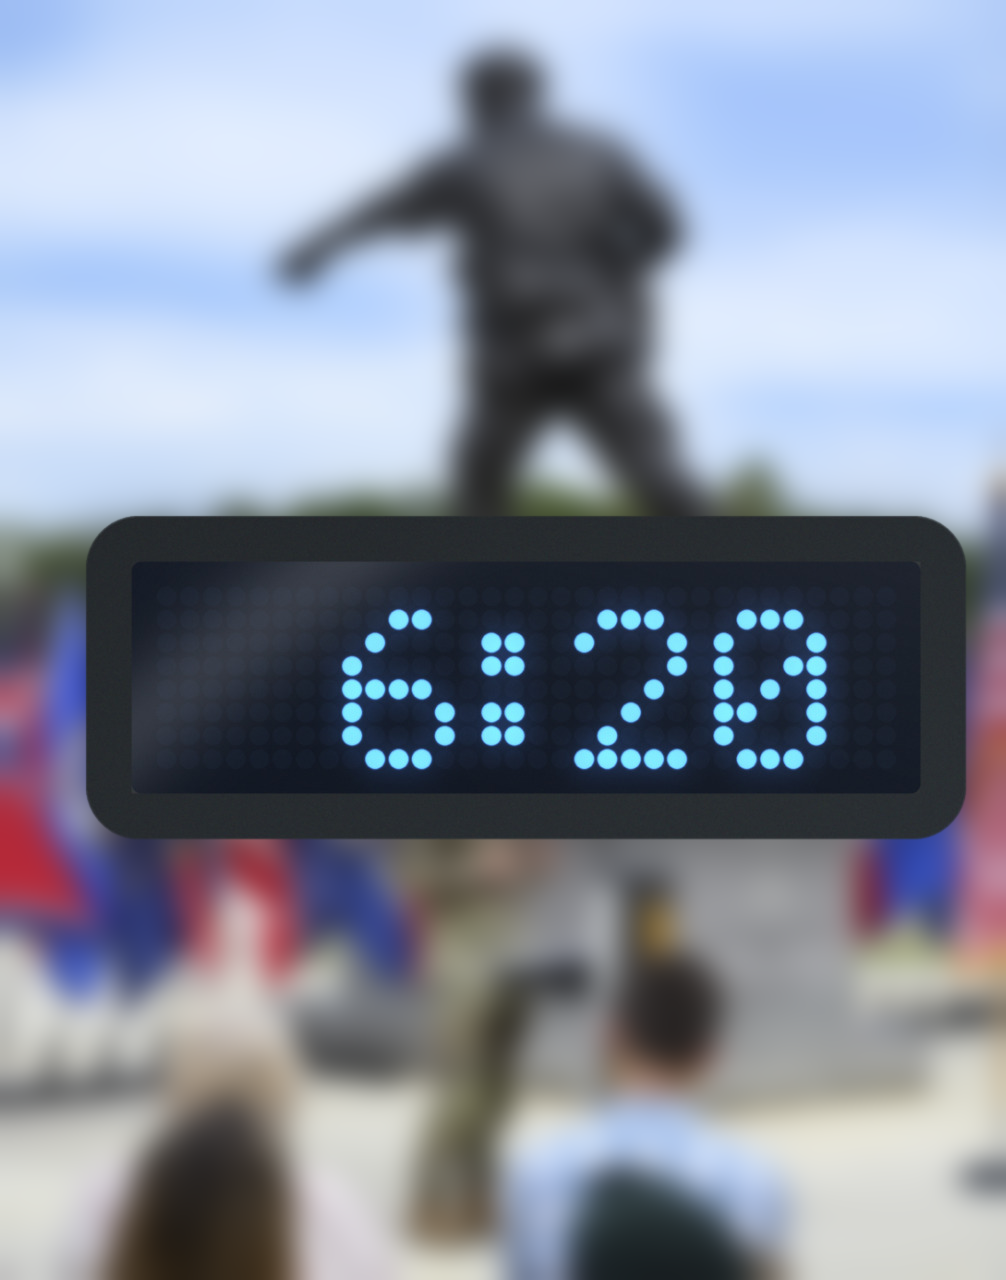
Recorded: h=6 m=20
